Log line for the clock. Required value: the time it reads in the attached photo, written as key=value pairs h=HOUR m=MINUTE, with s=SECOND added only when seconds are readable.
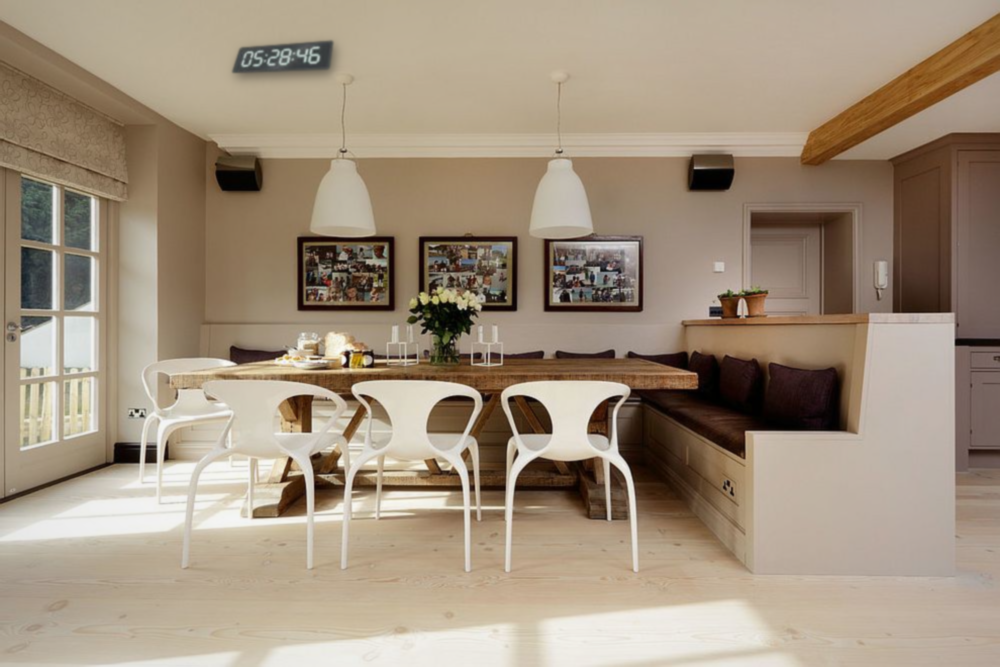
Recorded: h=5 m=28 s=46
